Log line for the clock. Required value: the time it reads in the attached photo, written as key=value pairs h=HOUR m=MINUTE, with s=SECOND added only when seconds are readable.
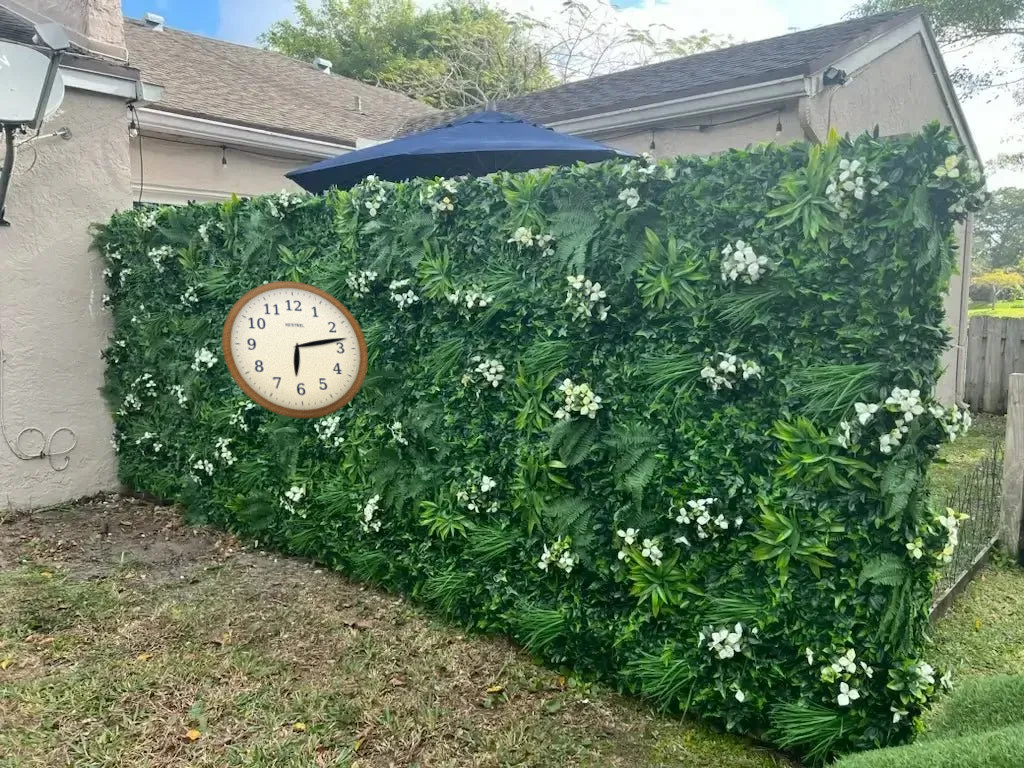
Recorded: h=6 m=13
